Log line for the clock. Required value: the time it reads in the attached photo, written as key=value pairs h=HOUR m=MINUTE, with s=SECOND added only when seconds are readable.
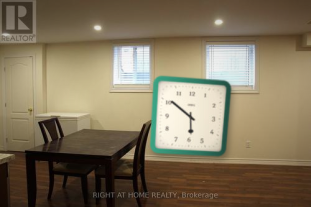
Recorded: h=5 m=51
